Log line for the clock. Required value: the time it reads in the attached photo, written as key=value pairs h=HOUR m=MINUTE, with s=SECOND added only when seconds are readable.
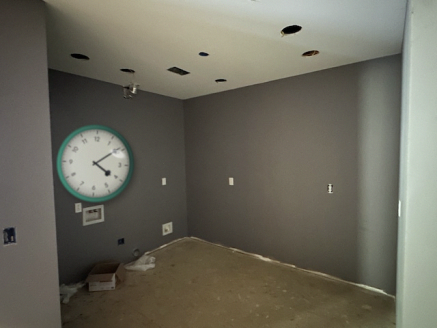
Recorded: h=4 m=9
